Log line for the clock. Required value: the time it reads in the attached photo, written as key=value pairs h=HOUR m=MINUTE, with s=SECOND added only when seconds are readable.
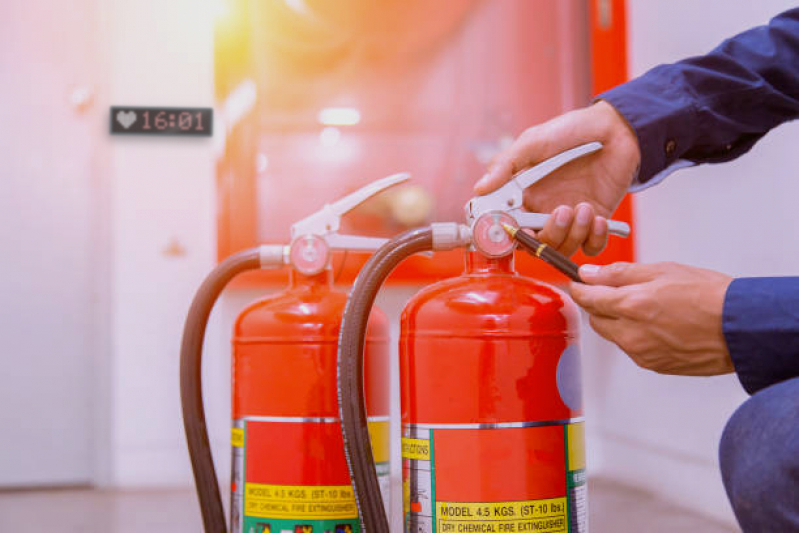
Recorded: h=16 m=1
